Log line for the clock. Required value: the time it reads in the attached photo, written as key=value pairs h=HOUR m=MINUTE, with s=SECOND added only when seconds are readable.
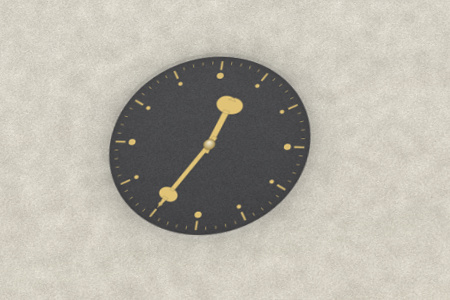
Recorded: h=12 m=35
